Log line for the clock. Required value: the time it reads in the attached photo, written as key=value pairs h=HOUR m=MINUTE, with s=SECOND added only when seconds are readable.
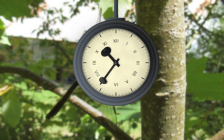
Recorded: h=10 m=36
